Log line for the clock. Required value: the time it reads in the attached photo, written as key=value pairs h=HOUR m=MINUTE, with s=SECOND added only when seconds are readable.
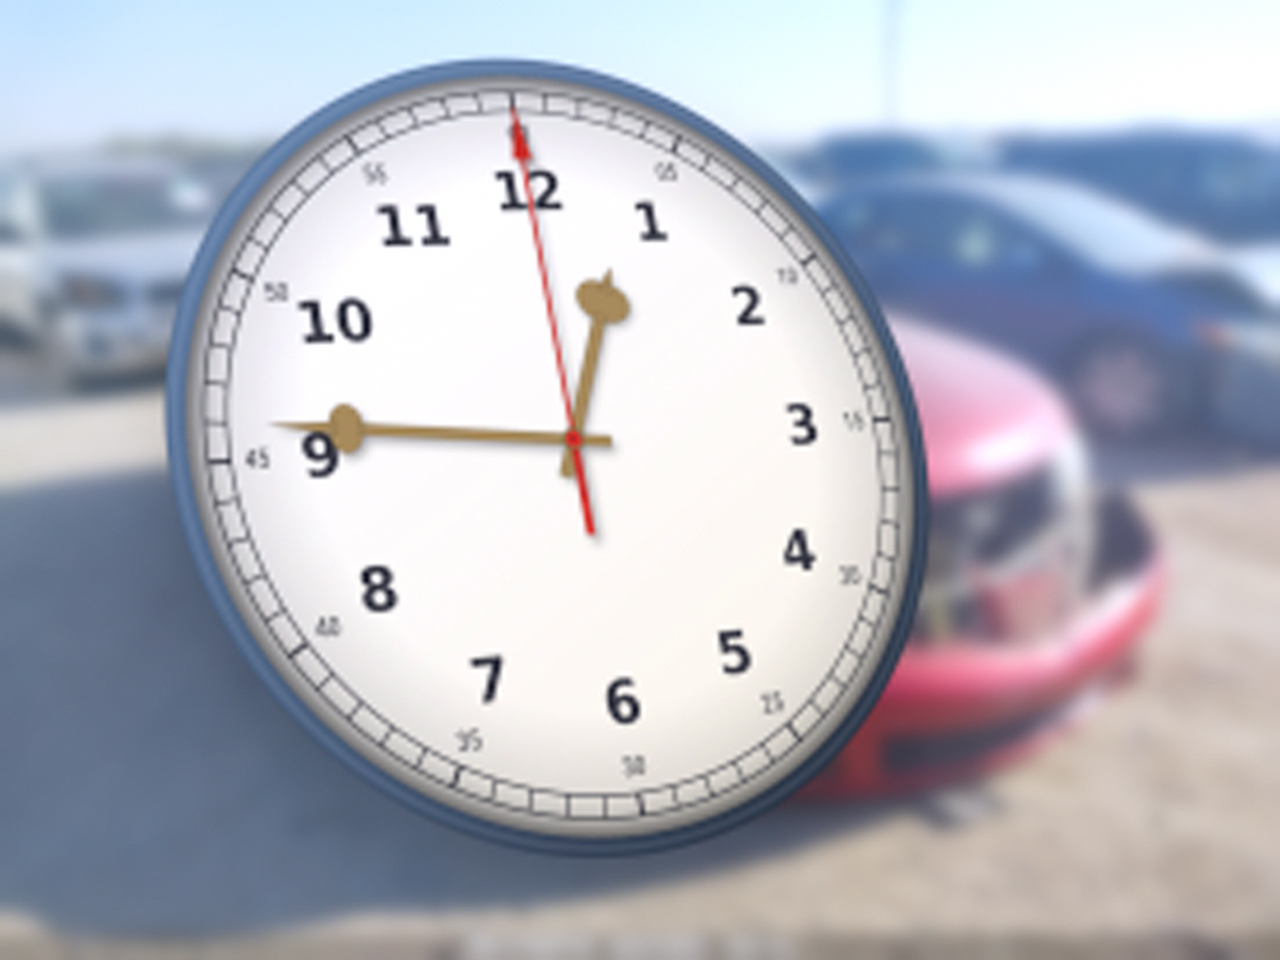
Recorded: h=12 m=46 s=0
